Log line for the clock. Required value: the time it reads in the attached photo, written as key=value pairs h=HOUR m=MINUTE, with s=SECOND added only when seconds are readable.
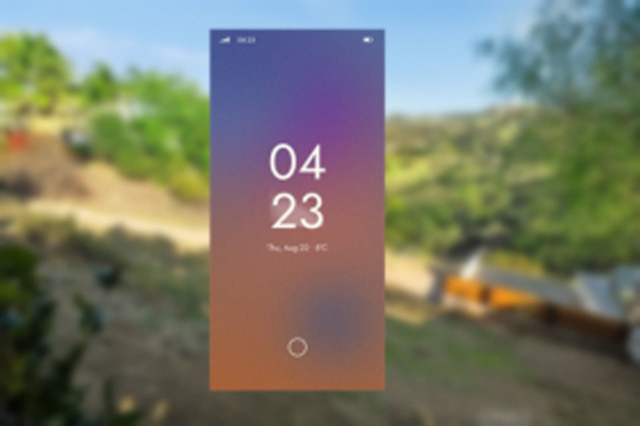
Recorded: h=4 m=23
